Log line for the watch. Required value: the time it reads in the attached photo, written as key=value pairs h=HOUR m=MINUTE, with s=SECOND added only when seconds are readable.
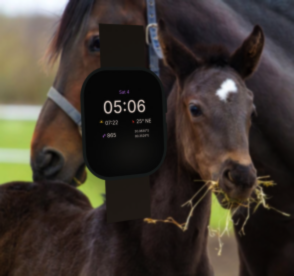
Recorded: h=5 m=6
